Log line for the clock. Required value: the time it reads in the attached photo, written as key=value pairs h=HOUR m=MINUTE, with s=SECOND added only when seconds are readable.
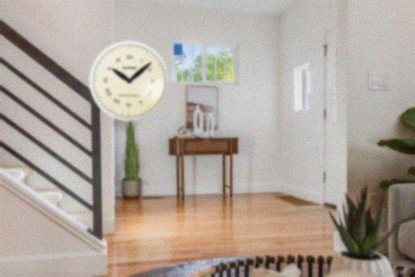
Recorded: h=10 m=8
